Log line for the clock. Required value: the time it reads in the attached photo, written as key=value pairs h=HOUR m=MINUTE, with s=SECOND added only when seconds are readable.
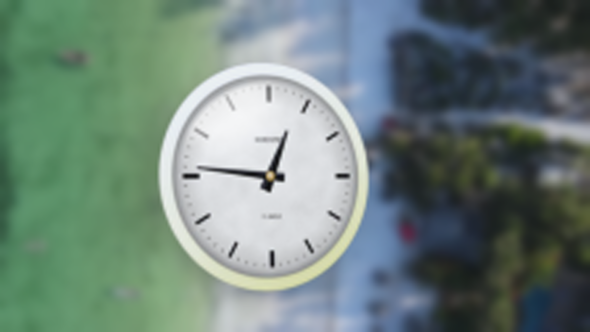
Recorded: h=12 m=46
